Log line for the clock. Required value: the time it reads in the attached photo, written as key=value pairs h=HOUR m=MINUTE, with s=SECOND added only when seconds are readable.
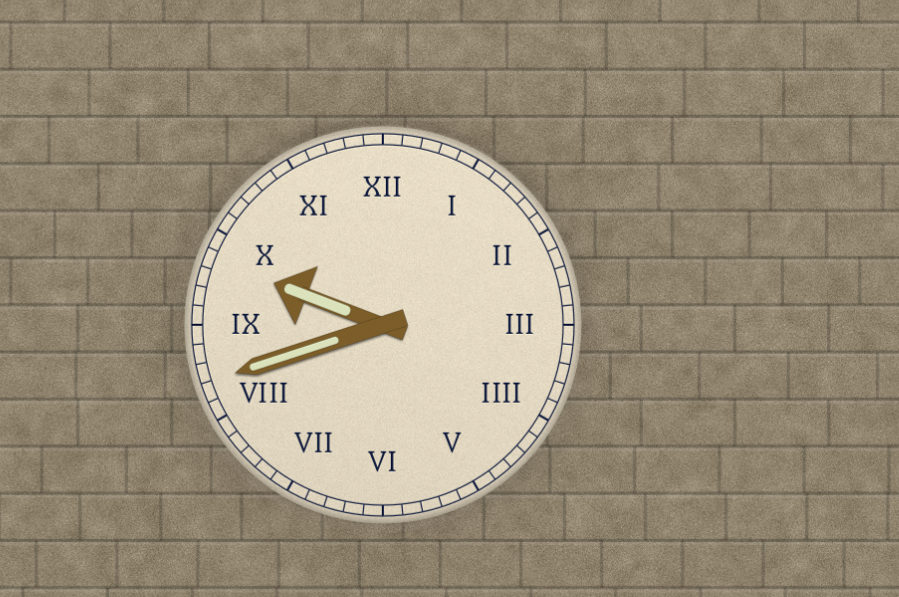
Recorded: h=9 m=42
